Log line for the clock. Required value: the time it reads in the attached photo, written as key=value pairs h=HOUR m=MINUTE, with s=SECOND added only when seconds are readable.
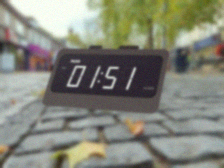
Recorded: h=1 m=51
